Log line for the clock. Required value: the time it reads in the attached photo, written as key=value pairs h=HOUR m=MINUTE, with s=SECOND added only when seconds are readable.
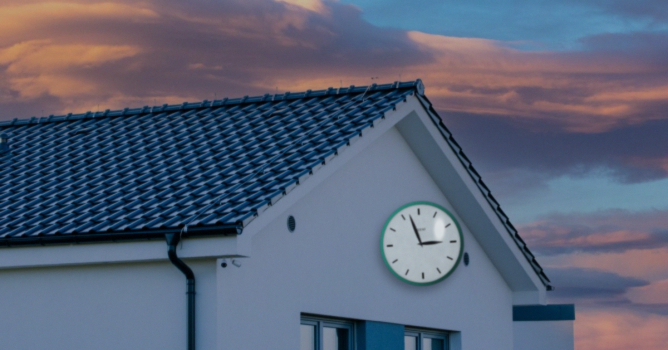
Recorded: h=2 m=57
